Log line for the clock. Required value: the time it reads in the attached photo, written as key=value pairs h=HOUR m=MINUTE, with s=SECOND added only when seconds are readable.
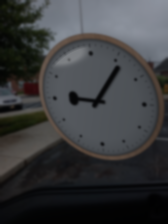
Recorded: h=9 m=6
